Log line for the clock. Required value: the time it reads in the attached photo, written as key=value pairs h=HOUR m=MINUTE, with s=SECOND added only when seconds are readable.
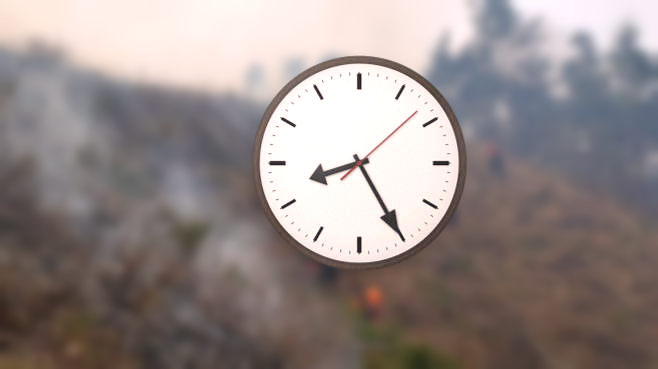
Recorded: h=8 m=25 s=8
